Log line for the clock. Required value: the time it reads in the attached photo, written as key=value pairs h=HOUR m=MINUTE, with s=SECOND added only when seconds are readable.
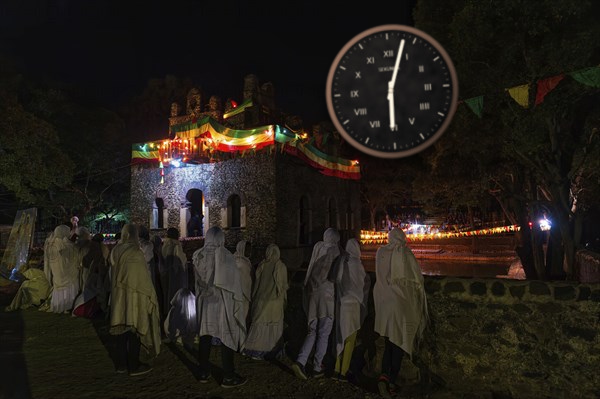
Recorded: h=6 m=3
